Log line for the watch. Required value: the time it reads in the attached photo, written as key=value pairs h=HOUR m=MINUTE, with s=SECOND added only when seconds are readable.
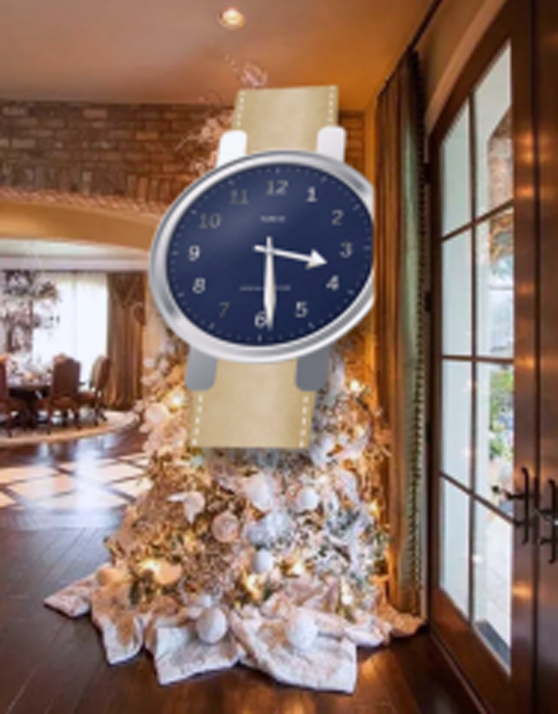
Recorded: h=3 m=29
